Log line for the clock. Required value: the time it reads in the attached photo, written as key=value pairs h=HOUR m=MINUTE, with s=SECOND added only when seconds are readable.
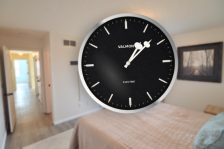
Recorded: h=1 m=8
